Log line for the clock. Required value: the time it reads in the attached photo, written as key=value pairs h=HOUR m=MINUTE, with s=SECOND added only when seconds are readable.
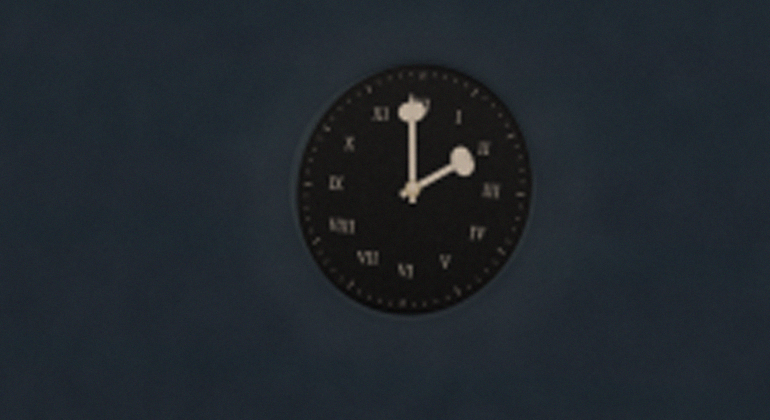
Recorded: h=1 m=59
